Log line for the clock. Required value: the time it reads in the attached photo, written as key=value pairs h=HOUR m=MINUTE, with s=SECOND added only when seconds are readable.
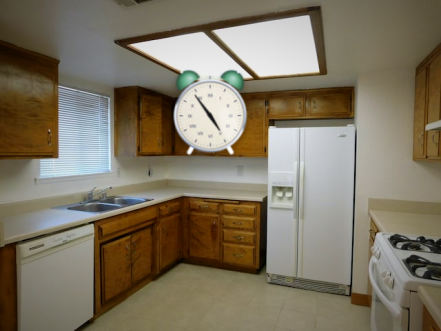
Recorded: h=4 m=54
